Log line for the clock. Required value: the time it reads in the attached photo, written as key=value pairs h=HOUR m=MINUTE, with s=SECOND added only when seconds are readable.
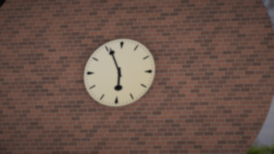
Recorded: h=5 m=56
